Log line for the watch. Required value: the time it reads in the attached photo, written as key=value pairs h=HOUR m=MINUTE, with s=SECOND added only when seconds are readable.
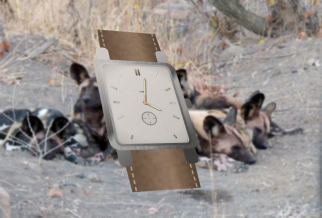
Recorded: h=4 m=2
